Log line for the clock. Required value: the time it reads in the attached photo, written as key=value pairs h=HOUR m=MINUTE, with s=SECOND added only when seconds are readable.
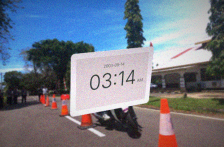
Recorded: h=3 m=14
